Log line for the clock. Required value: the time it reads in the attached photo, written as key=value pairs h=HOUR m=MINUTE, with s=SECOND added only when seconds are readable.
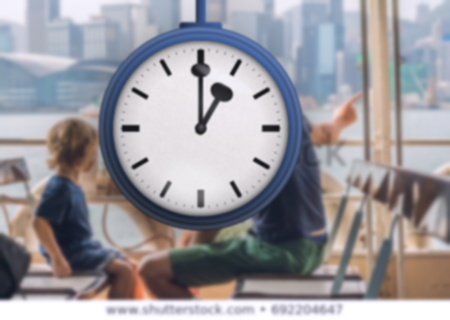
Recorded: h=1 m=0
